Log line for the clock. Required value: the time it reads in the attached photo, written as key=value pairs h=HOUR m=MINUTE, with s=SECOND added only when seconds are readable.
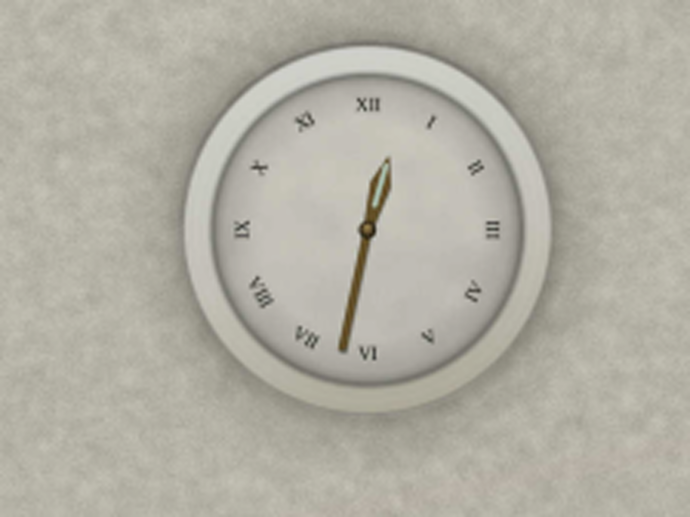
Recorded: h=12 m=32
